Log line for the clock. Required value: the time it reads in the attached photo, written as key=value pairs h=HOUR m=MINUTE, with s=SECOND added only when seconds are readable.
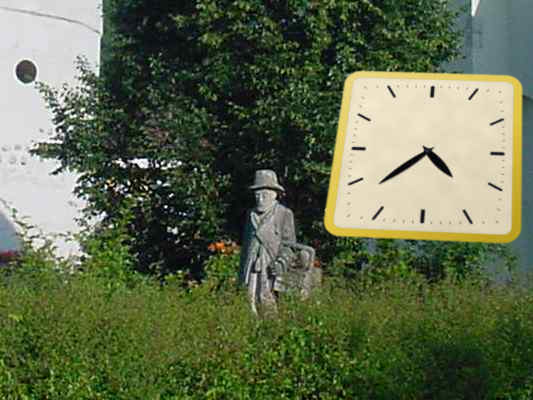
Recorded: h=4 m=38
